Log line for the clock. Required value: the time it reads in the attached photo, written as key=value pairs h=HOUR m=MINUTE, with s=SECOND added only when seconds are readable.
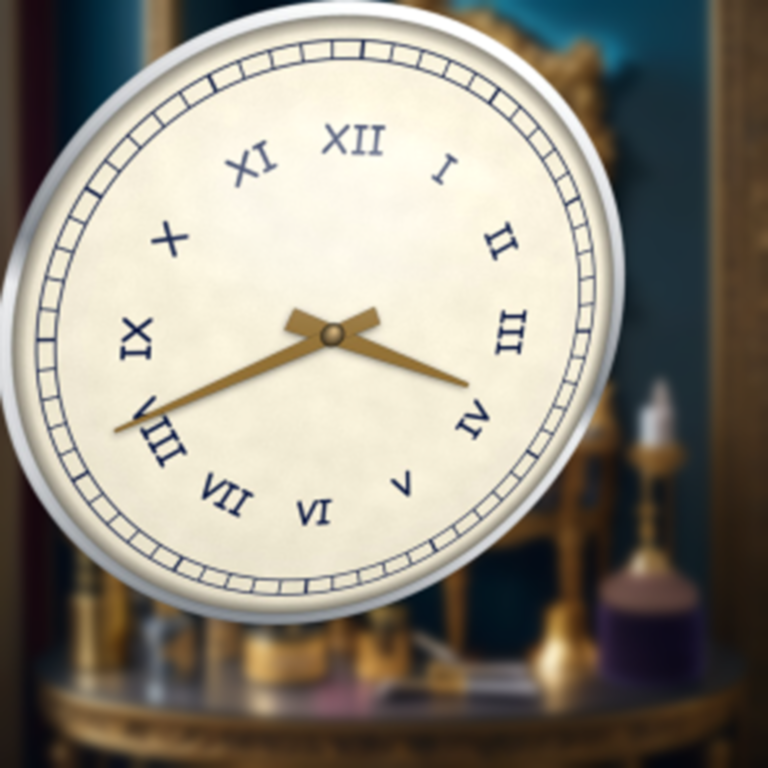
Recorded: h=3 m=41
